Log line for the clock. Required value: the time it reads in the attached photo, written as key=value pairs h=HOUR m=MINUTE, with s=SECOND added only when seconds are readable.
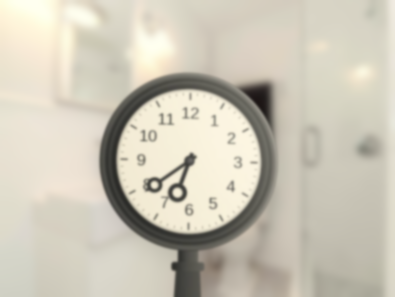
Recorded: h=6 m=39
